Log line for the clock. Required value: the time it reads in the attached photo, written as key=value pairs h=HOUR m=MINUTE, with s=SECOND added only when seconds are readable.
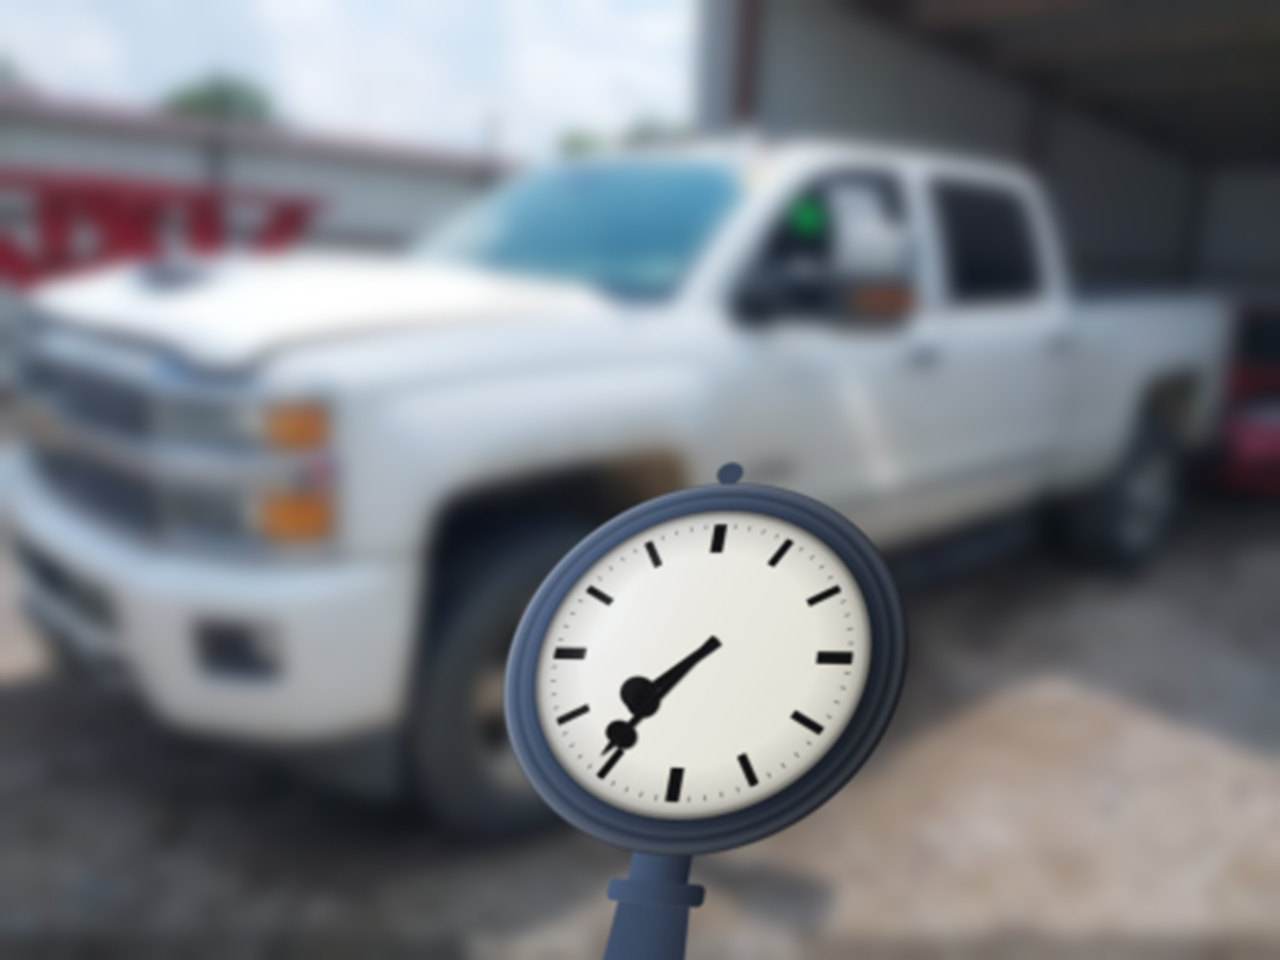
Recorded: h=7 m=36
